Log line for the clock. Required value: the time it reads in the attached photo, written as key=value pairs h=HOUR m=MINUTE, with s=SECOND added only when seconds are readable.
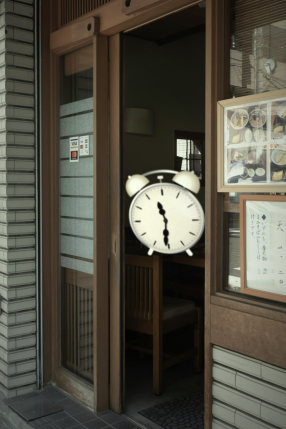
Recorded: h=11 m=31
